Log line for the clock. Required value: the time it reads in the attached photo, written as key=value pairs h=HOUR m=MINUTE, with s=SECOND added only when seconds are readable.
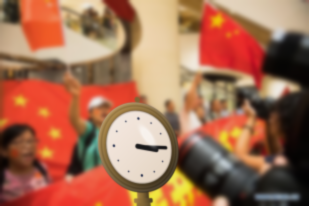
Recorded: h=3 m=15
